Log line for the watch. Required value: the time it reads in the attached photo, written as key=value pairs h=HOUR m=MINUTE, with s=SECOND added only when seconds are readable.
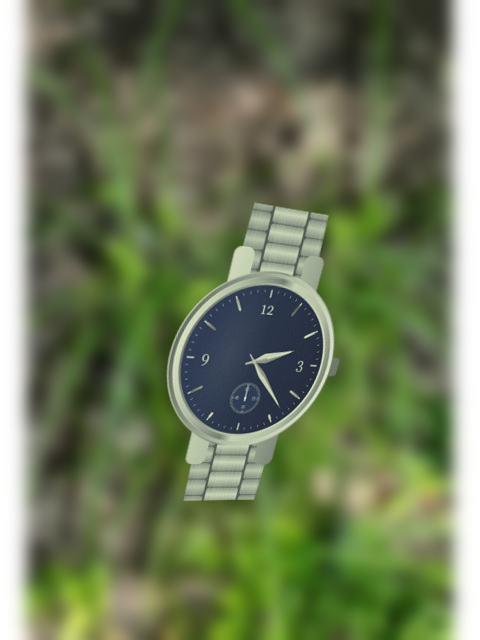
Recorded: h=2 m=23
